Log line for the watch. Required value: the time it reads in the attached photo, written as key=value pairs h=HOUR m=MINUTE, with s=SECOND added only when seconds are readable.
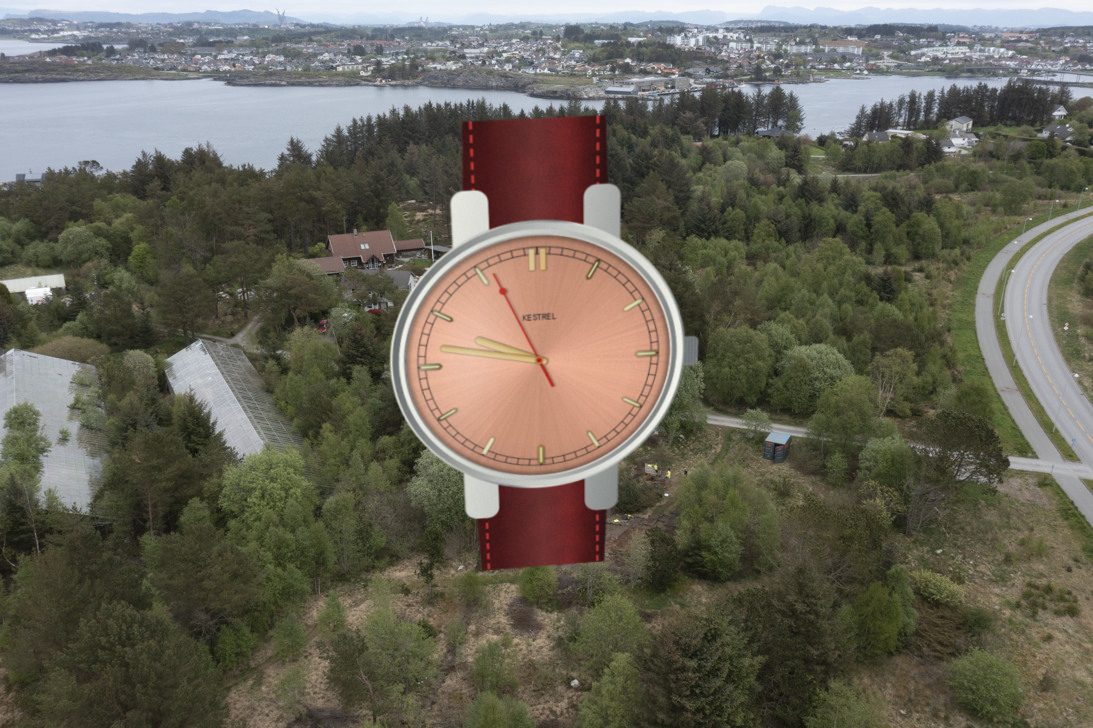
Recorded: h=9 m=46 s=56
